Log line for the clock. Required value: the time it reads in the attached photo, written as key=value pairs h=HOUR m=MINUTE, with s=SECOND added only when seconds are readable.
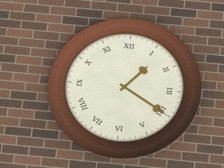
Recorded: h=1 m=20
